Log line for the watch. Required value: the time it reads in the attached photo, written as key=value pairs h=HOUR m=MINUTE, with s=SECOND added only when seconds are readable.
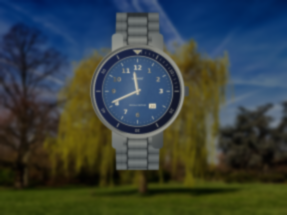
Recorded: h=11 m=41
